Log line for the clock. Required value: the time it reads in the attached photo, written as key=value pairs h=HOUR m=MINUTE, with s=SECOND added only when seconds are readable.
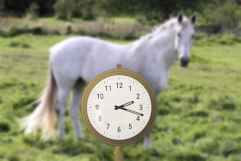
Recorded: h=2 m=18
